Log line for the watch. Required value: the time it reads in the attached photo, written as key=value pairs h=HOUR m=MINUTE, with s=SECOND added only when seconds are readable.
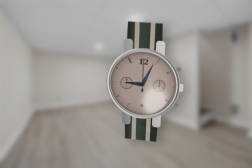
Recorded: h=9 m=4
